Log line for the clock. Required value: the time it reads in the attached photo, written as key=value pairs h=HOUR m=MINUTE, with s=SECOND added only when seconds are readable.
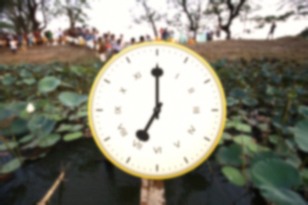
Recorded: h=7 m=0
